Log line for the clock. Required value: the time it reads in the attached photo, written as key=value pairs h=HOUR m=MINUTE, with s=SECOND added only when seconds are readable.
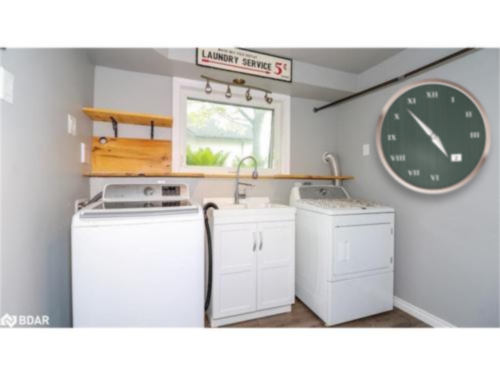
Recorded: h=4 m=53
